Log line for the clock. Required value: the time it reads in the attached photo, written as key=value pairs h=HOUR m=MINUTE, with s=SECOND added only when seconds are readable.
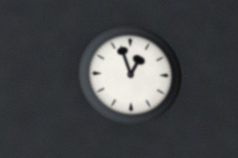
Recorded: h=12 m=57
